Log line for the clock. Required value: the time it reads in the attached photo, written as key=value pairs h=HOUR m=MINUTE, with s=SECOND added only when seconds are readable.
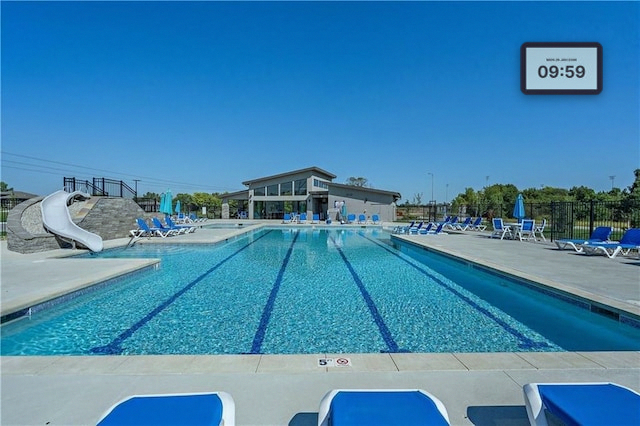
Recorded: h=9 m=59
